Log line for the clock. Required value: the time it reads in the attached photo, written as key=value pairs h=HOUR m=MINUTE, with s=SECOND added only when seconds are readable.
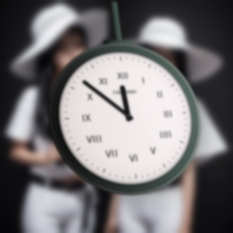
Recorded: h=11 m=52
